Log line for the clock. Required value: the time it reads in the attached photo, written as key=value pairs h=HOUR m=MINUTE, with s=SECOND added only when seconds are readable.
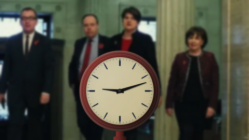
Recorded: h=9 m=12
